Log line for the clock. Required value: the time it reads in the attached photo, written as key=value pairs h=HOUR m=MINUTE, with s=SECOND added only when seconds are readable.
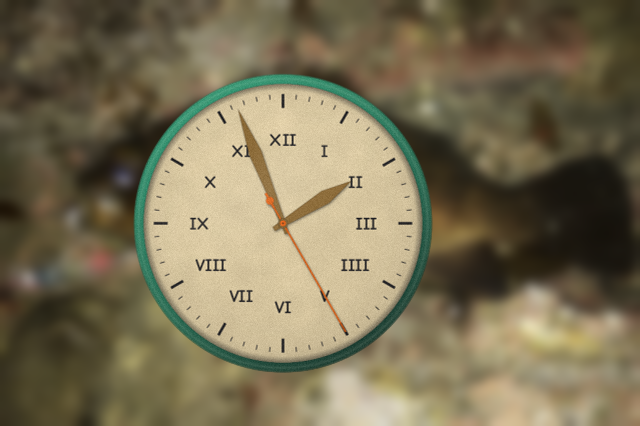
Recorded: h=1 m=56 s=25
